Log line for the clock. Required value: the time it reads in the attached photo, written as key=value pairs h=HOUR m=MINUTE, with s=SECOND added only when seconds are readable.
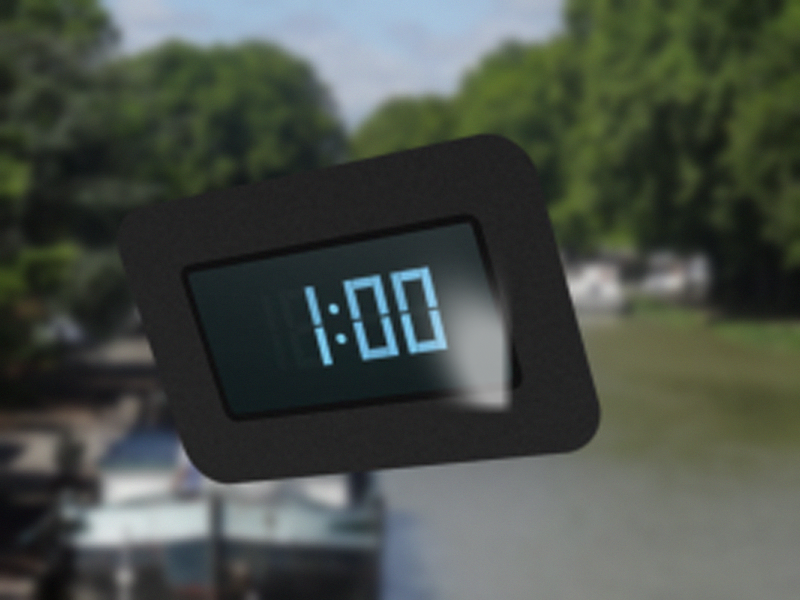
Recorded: h=1 m=0
